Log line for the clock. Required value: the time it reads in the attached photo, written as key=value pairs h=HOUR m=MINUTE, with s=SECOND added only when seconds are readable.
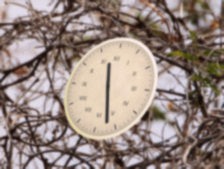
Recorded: h=11 m=27
